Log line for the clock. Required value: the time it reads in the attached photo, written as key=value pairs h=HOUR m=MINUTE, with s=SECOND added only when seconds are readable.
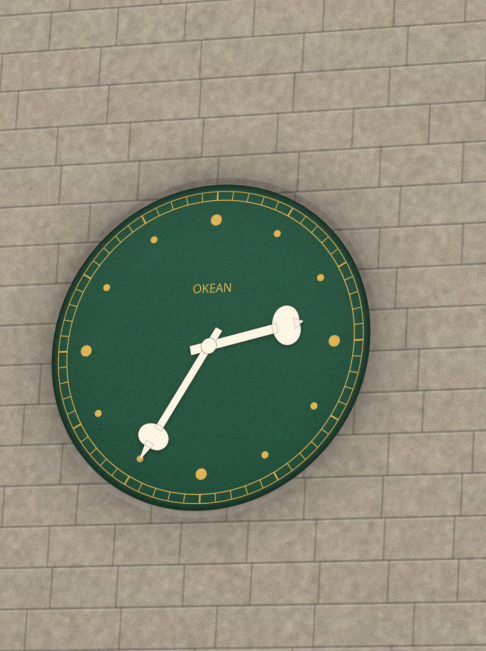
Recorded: h=2 m=35
